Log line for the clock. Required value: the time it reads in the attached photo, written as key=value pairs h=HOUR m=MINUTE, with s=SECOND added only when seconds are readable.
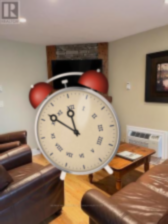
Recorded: h=11 m=52
